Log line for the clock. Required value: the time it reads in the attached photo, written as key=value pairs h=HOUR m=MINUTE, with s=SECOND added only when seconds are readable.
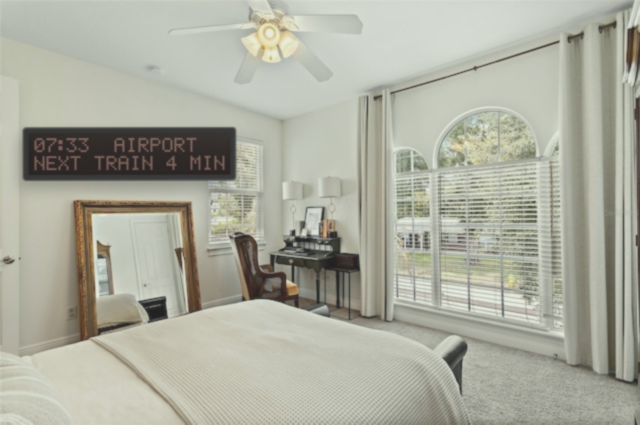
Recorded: h=7 m=33
